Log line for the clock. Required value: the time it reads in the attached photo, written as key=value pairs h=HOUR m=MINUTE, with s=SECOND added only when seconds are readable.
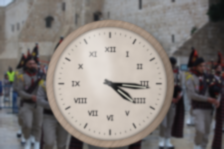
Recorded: h=4 m=16
